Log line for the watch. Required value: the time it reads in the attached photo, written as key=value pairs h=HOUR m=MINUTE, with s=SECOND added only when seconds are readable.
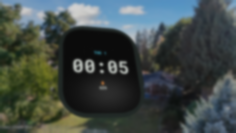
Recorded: h=0 m=5
